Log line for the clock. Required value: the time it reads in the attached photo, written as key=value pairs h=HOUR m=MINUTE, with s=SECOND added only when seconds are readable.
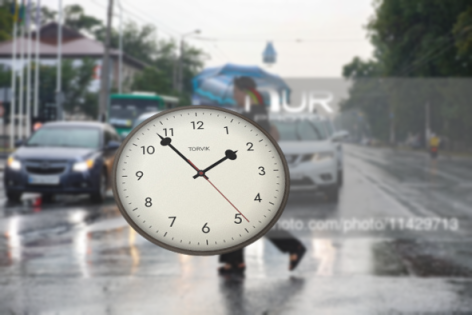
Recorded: h=1 m=53 s=24
